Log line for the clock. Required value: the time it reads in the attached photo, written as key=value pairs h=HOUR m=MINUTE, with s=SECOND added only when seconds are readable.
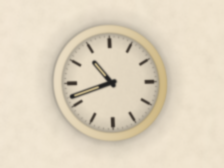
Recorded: h=10 m=42
